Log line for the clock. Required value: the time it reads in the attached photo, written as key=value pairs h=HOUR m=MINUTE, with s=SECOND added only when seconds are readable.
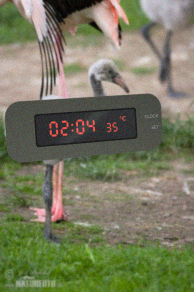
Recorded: h=2 m=4
